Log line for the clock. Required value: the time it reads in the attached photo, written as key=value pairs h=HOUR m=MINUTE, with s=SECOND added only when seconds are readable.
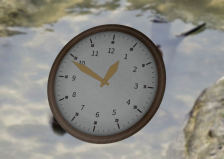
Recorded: h=12 m=49
